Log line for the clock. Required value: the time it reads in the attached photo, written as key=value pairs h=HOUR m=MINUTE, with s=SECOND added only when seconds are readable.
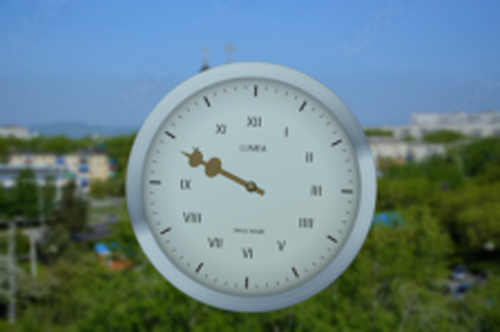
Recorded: h=9 m=49
